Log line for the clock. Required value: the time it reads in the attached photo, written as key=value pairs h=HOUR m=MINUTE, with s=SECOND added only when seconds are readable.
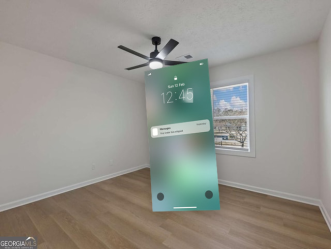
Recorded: h=12 m=45
